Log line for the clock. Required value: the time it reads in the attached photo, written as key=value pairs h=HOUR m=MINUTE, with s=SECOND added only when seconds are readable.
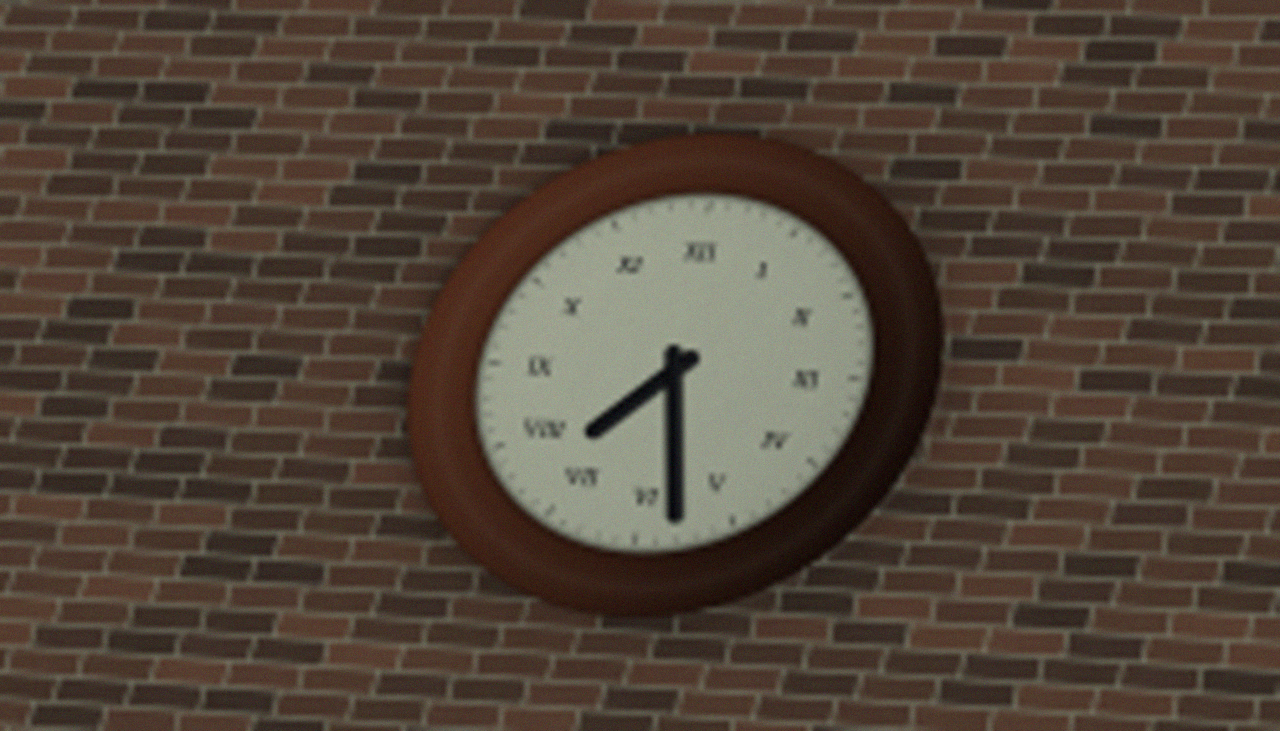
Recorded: h=7 m=28
